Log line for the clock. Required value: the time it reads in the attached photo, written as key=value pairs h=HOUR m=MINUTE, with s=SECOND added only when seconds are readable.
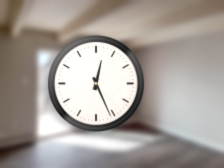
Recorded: h=12 m=26
